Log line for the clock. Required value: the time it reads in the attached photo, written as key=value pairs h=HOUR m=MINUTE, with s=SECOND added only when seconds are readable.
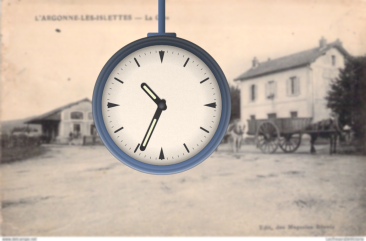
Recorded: h=10 m=34
